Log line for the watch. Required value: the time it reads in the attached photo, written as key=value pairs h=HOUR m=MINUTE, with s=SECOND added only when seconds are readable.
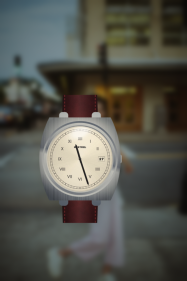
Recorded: h=11 m=27
